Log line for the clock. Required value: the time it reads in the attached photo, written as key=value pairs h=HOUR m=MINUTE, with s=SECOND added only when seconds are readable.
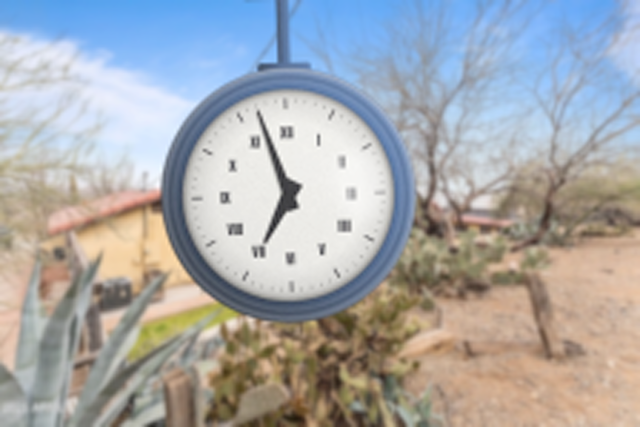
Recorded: h=6 m=57
